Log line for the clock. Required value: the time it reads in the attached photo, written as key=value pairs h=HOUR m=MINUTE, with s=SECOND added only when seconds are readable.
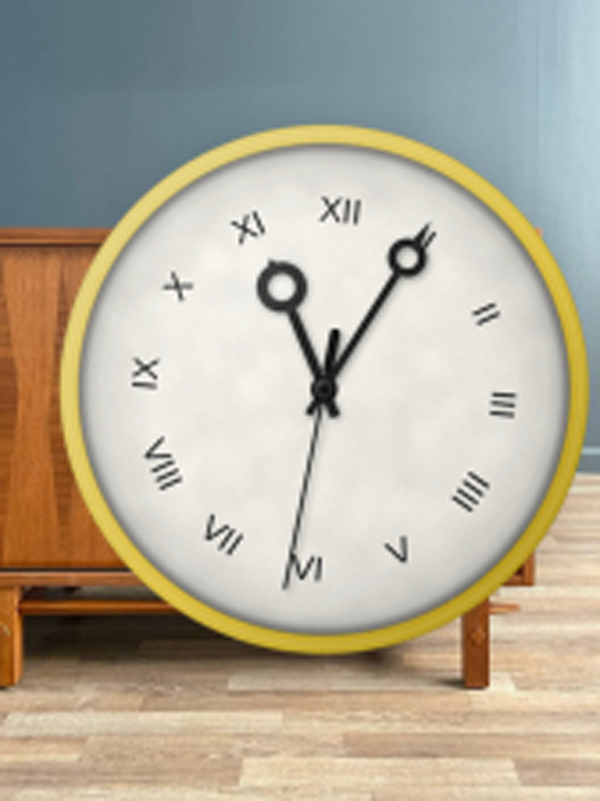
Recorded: h=11 m=4 s=31
